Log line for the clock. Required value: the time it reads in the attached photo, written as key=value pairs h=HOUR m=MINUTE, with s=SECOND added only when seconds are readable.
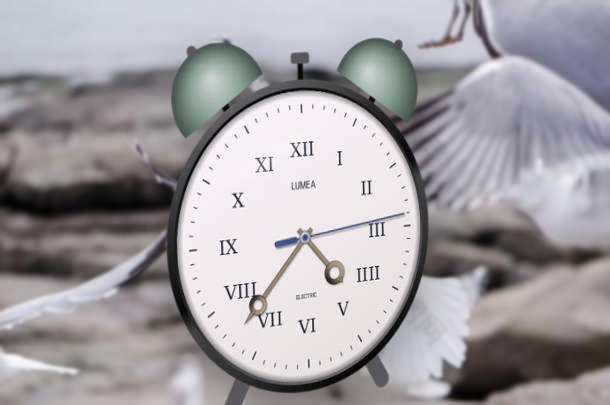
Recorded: h=4 m=37 s=14
